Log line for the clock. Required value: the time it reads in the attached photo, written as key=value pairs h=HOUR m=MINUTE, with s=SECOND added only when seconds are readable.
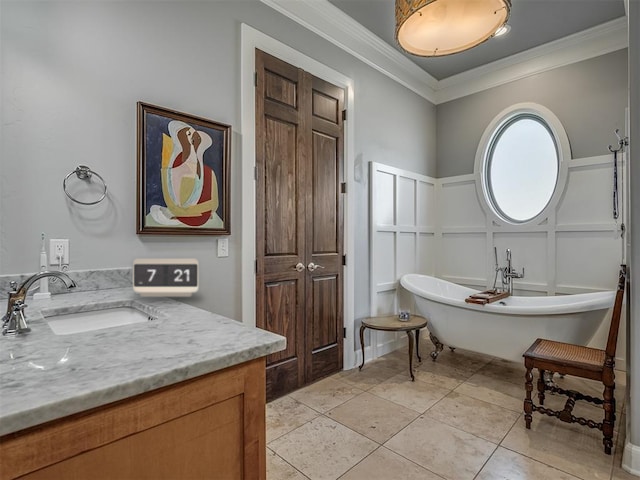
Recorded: h=7 m=21
